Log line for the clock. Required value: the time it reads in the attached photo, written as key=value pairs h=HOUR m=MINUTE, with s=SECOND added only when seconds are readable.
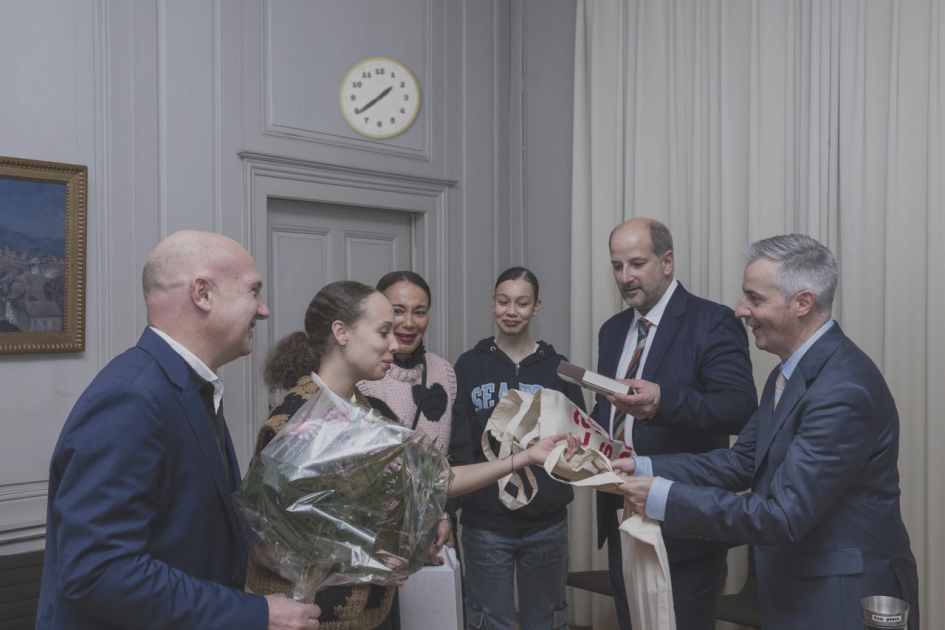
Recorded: h=1 m=39
